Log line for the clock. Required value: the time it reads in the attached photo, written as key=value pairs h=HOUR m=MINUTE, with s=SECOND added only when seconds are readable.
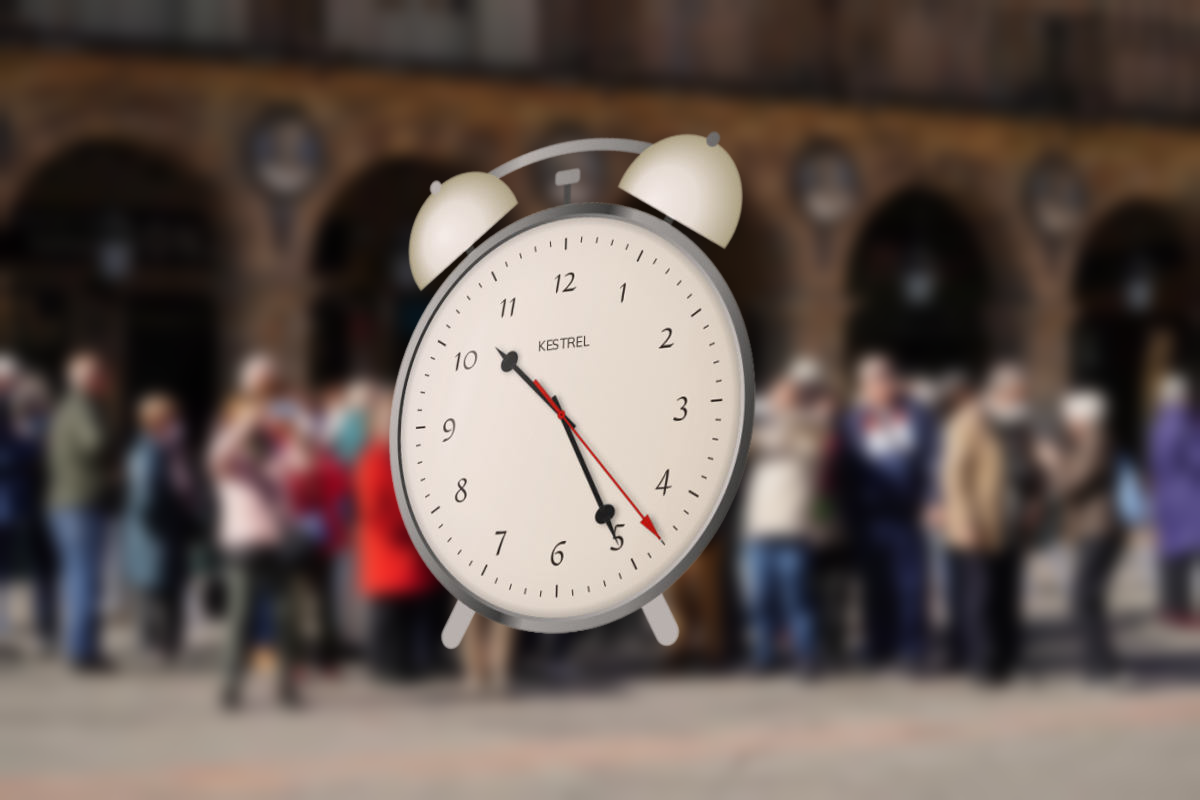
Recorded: h=10 m=25 s=23
